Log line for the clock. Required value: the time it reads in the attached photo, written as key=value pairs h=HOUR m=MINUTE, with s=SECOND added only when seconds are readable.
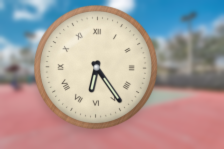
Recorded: h=6 m=24
